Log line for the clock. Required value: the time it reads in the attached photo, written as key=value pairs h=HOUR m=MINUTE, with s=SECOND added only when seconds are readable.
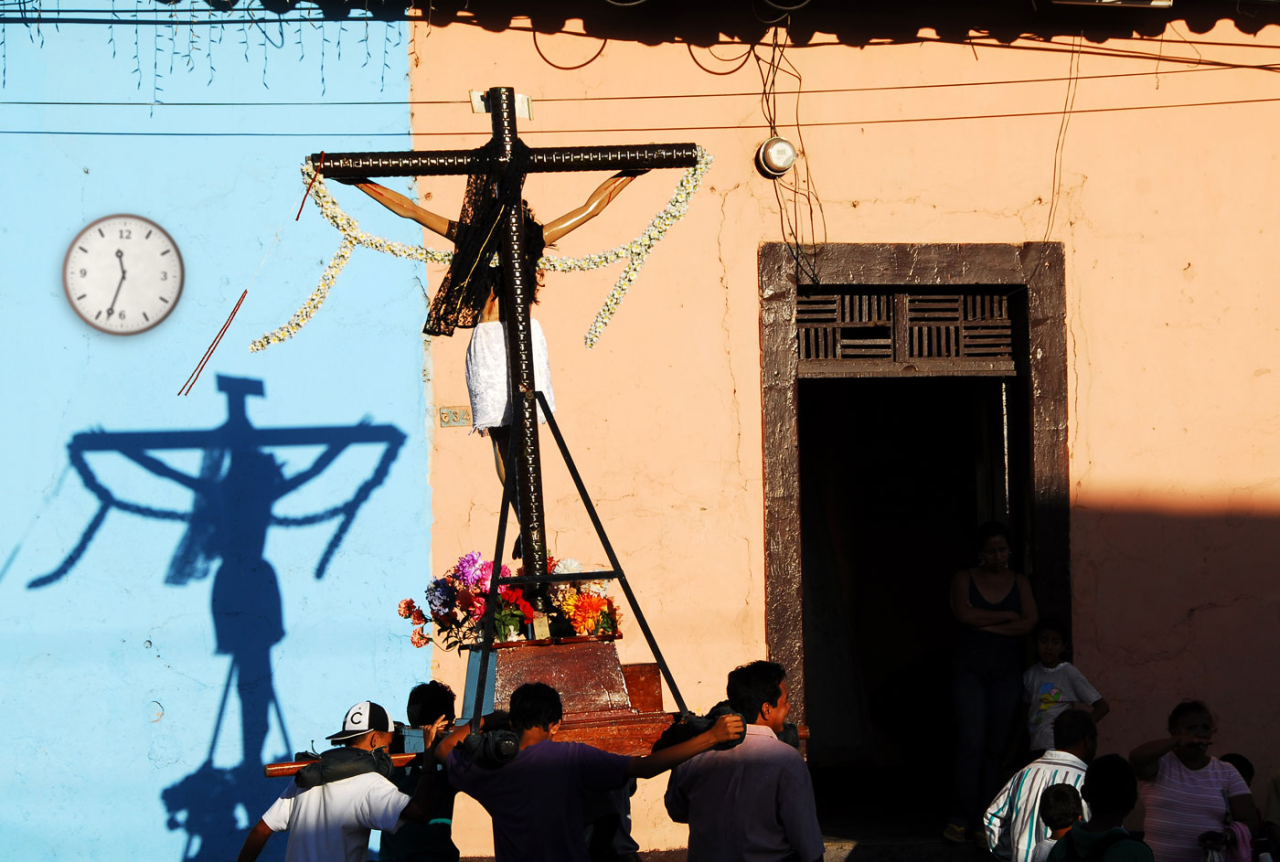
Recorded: h=11 m=33
